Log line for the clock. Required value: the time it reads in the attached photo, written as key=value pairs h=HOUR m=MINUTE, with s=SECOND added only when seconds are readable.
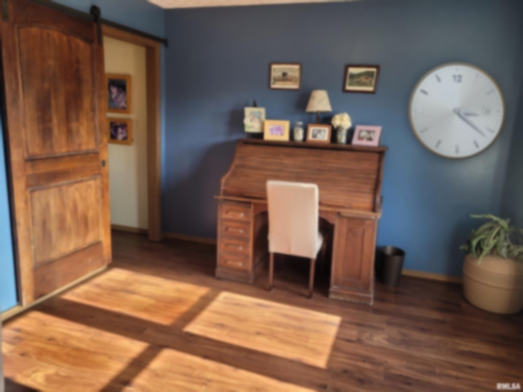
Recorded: h=3 m=22
